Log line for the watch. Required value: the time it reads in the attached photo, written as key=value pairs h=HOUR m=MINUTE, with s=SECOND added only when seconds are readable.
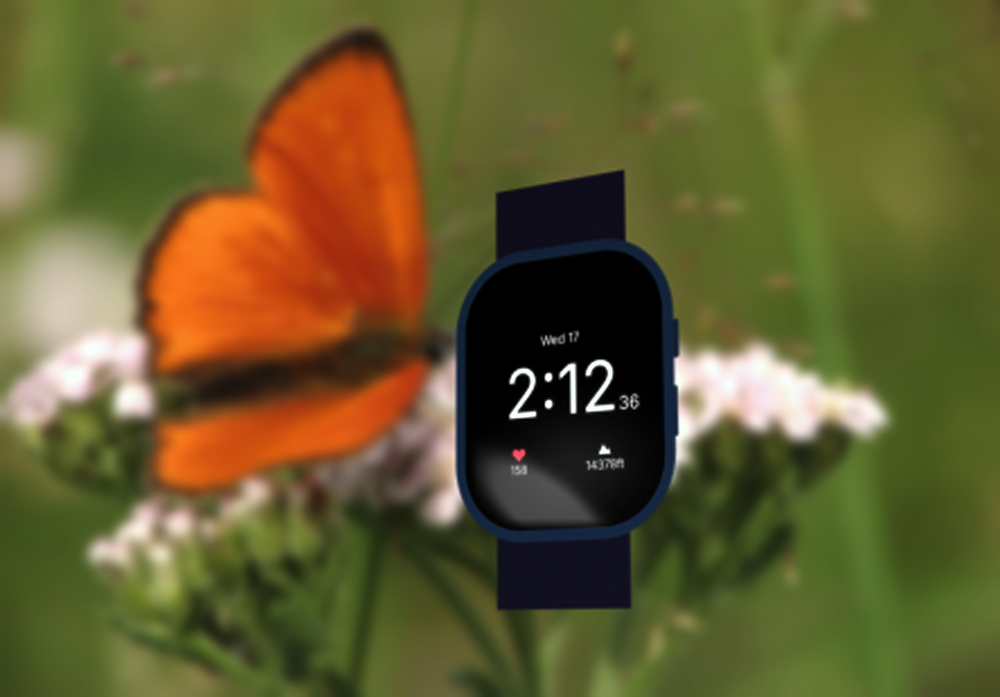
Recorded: h=2 m=12 s=36
